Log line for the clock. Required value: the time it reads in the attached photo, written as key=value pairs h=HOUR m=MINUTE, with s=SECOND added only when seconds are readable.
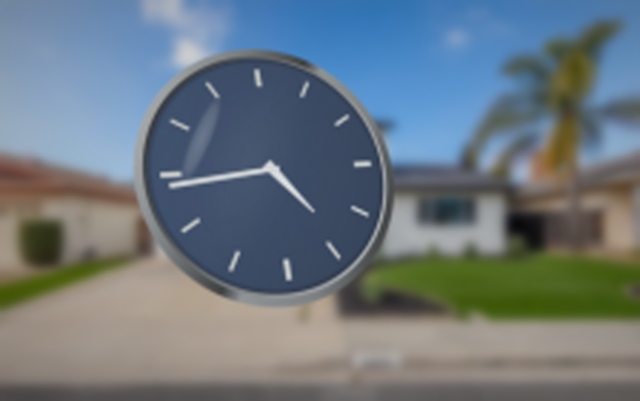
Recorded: h=4 m=44
